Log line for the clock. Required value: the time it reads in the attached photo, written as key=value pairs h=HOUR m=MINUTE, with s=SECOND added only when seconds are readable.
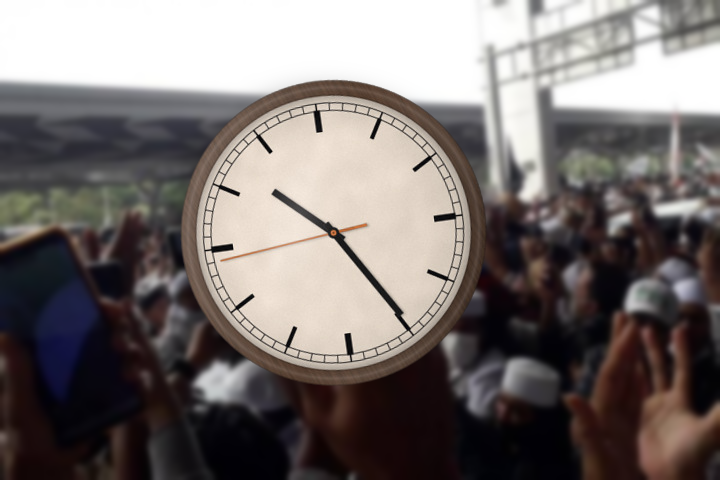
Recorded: h=10 m=24 s=44
